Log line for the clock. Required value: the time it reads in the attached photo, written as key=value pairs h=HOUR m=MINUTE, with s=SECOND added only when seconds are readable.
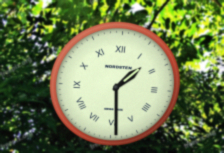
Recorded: h=1 m=29
